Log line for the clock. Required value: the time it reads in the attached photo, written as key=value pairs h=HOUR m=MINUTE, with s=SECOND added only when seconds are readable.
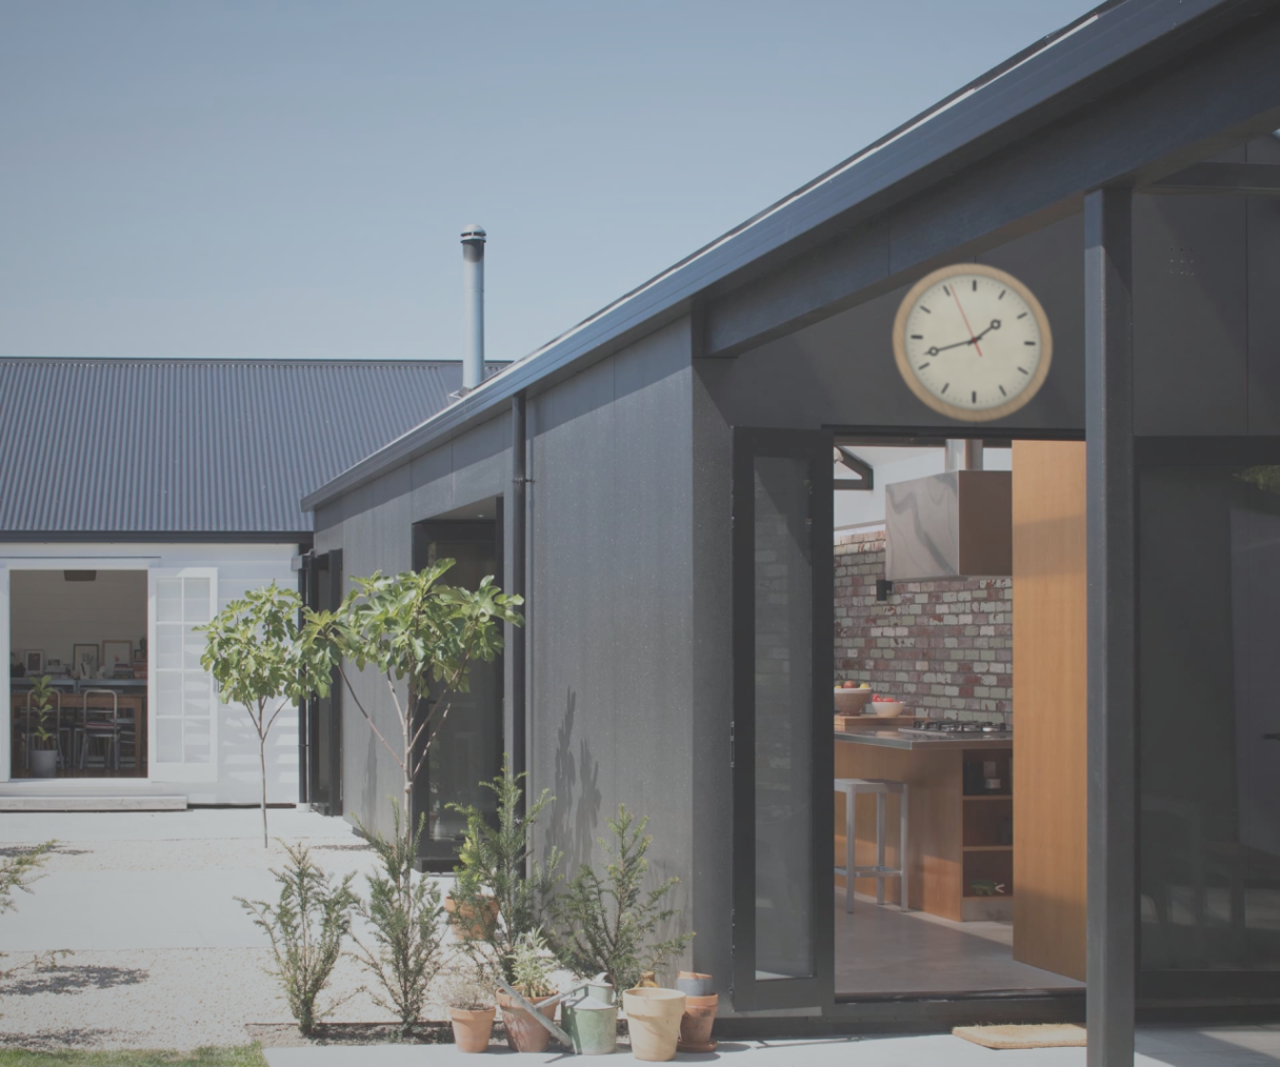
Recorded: h=1 m=41 s=56
